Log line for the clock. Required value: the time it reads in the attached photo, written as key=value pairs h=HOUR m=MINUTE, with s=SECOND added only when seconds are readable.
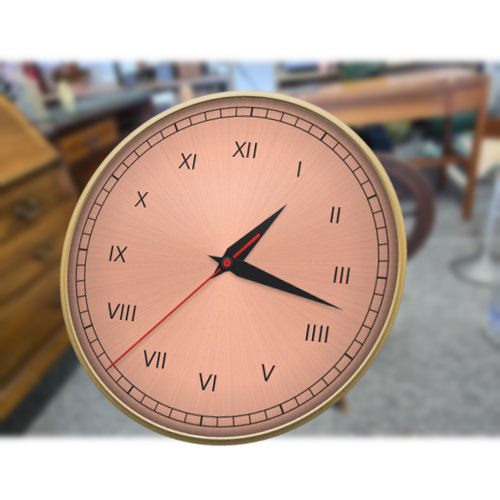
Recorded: h=1 m=17 s=37
